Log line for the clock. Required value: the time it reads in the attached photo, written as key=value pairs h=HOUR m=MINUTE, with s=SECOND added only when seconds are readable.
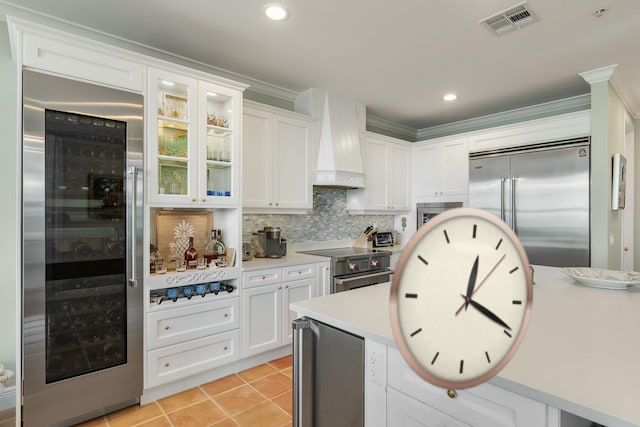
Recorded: h=12 m=19 s=7
